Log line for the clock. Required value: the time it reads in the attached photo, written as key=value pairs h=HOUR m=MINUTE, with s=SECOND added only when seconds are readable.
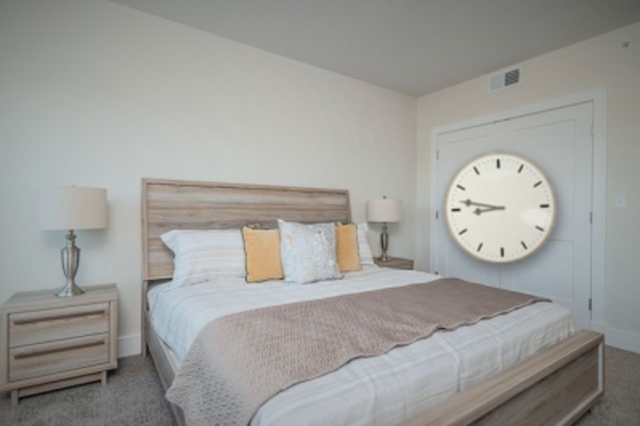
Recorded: h=8 m=47
